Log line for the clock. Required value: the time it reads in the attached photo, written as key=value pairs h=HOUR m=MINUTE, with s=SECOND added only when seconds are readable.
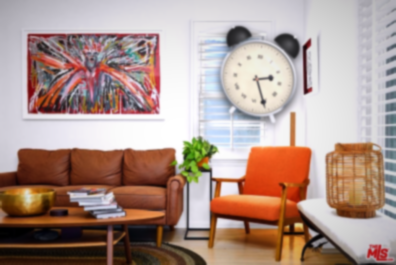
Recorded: h=2 m=26
